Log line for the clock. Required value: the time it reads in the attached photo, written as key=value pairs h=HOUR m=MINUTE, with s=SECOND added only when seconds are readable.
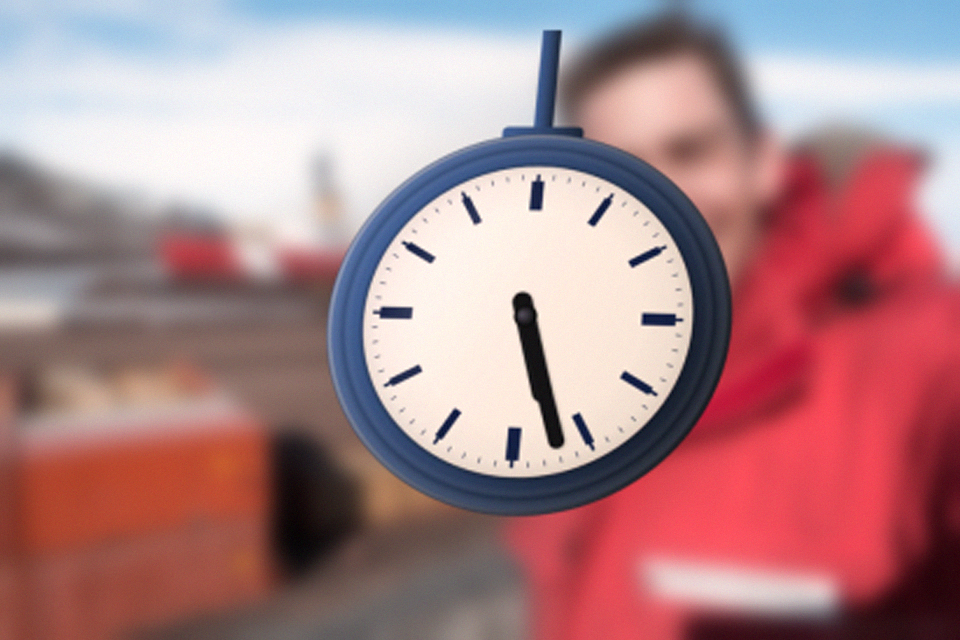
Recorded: h=5 m=27
